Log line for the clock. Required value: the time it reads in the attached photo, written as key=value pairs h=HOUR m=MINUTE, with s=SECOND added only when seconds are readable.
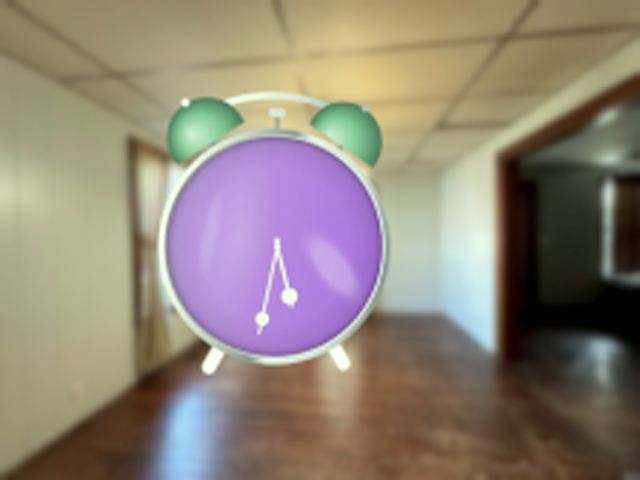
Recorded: h=5 m=32
